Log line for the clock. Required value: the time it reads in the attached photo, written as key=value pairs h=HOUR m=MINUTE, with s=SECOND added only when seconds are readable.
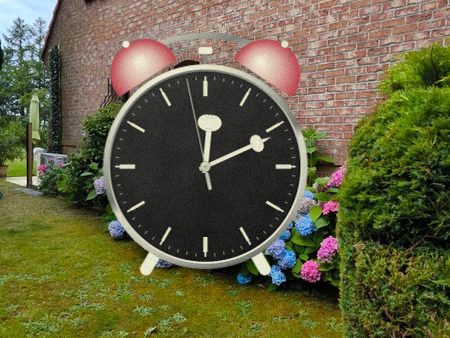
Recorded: h=12 m=10 s=58
